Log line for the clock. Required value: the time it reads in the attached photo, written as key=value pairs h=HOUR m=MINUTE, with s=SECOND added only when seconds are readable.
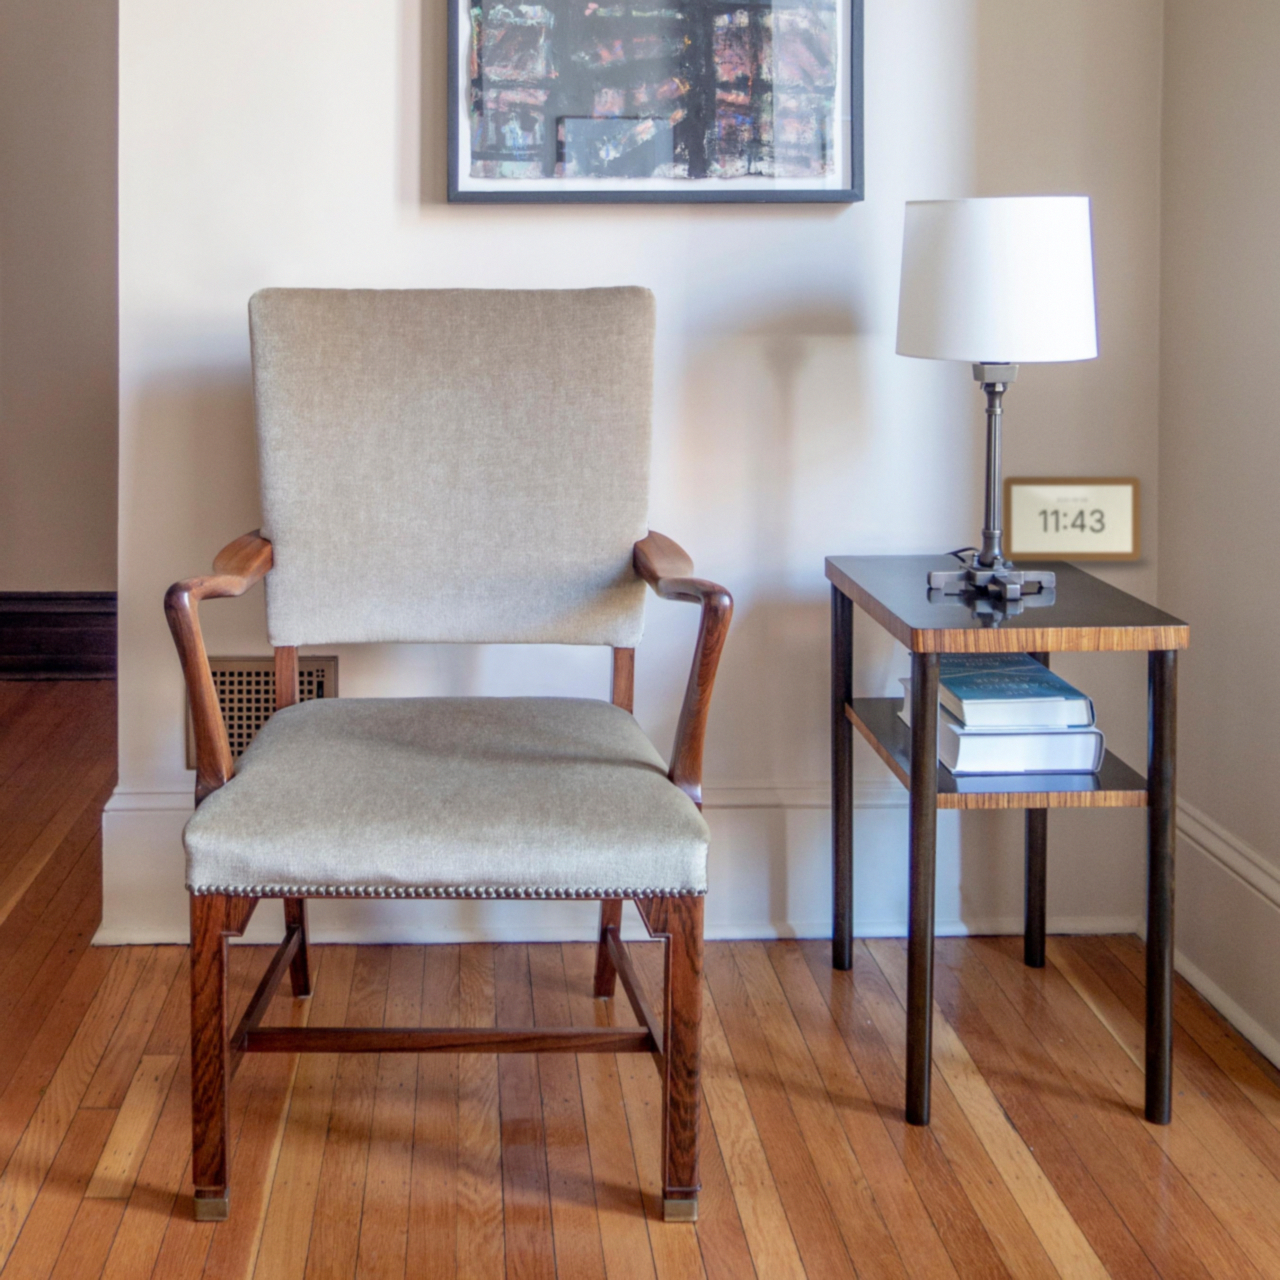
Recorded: h=11 m=43
